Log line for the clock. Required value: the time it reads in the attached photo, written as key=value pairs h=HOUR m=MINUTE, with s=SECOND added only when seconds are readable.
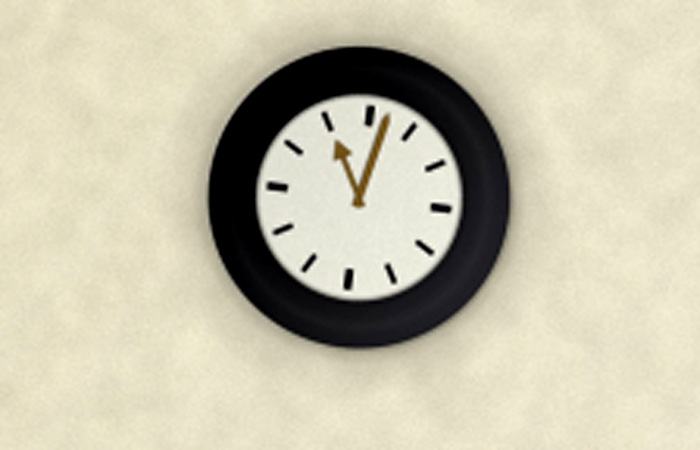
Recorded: h=11 m=2
